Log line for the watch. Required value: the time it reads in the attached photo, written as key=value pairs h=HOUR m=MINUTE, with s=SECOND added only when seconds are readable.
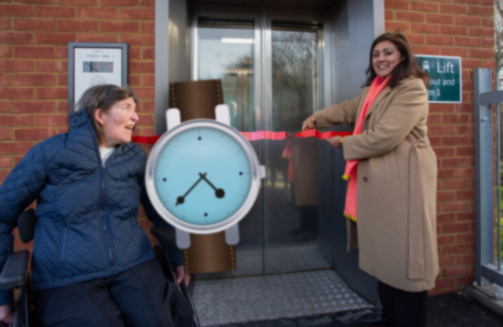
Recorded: h=4 m=38
